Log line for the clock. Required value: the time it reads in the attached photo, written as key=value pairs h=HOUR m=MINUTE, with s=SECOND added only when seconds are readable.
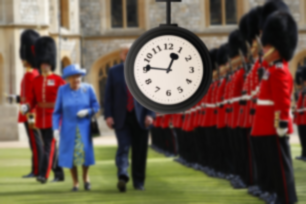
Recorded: h=12 m=46
